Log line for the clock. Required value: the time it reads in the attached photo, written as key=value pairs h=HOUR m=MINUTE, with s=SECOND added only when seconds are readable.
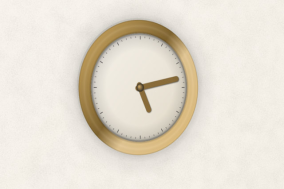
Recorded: h=5 m=13
